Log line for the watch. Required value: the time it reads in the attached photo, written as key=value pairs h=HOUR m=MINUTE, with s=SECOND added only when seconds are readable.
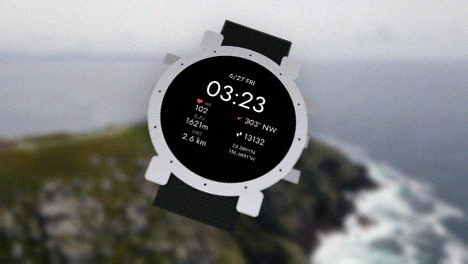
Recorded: h=3 m=23
